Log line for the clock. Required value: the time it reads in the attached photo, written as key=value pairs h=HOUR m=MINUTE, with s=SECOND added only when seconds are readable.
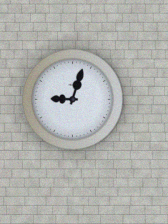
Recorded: h=9 m=3
